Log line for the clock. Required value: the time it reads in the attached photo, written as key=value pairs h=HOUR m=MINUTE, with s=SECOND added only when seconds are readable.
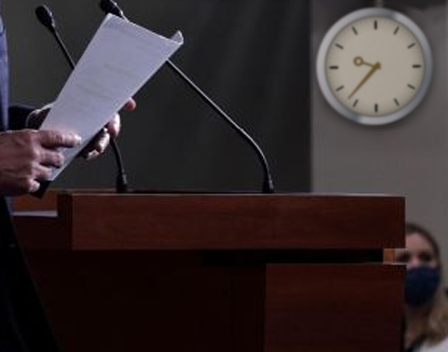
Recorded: h=9 m=37
